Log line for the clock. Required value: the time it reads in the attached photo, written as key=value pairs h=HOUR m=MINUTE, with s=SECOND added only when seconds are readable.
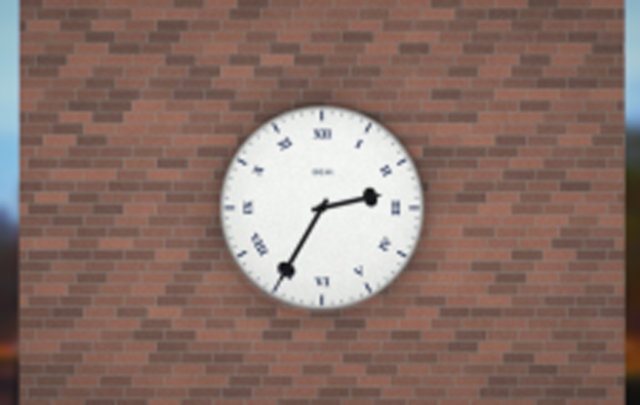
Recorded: h=2 m=35
